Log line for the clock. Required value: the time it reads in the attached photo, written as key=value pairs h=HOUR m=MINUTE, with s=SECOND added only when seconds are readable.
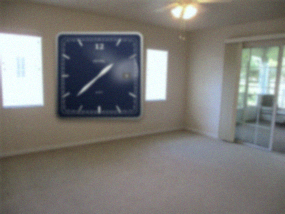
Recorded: h=1 m=38
